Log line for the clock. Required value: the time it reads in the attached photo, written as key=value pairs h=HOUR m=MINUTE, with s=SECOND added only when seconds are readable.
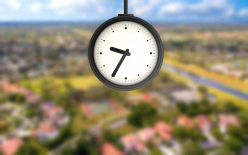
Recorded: h=9 m=35
